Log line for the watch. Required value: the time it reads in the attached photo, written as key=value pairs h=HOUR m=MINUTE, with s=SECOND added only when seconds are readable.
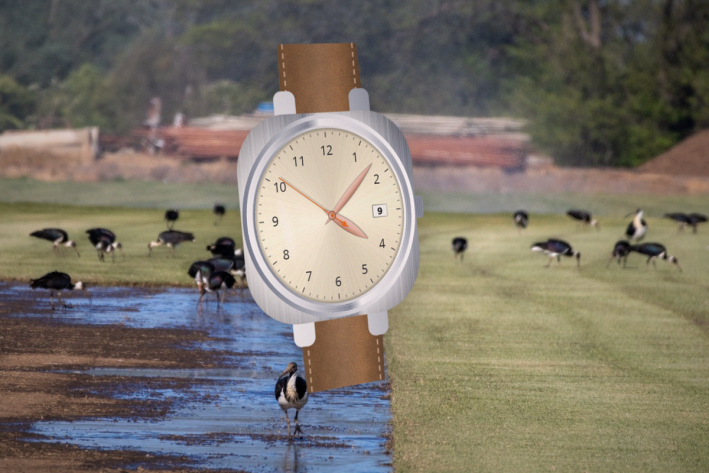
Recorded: h=4 m=7 s=51
